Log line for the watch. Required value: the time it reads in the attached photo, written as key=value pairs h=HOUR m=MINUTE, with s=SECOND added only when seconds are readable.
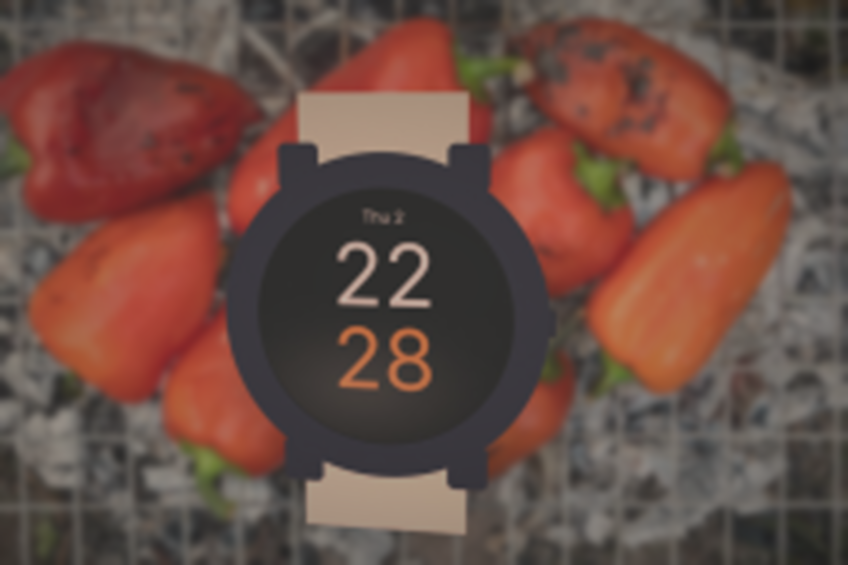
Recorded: h=22 m=28
